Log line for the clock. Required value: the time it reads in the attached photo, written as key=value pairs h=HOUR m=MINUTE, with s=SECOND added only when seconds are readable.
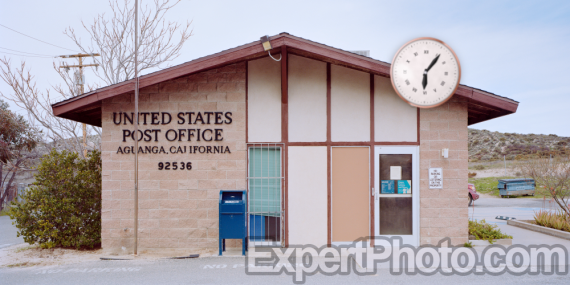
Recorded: h=6 m=6
